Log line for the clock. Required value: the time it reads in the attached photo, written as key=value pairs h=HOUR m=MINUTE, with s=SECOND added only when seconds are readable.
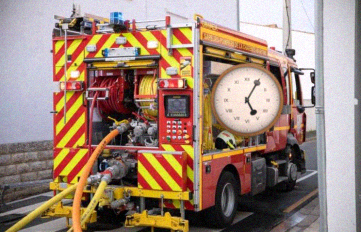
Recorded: h=5 m=5
